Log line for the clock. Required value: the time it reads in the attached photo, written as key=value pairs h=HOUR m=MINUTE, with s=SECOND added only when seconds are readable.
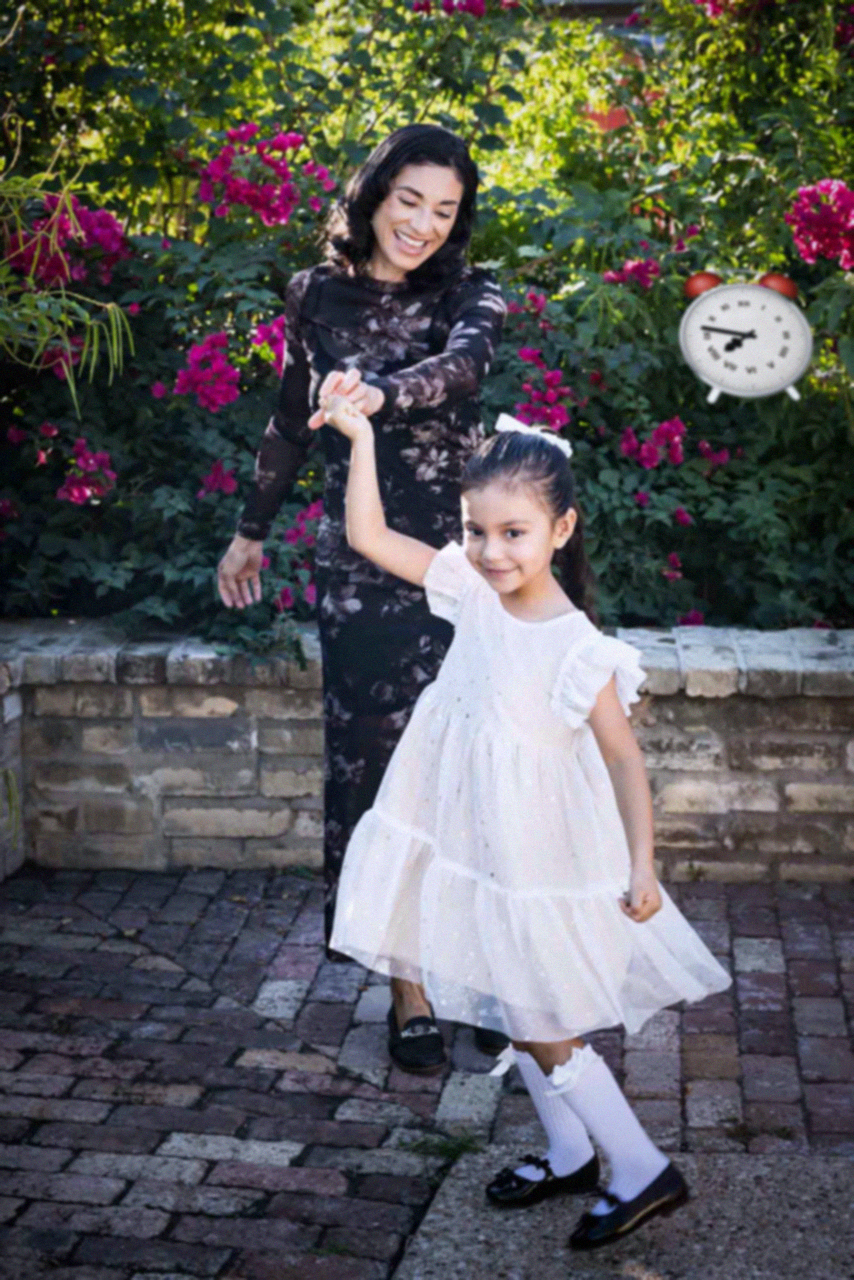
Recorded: h=7 m=47
